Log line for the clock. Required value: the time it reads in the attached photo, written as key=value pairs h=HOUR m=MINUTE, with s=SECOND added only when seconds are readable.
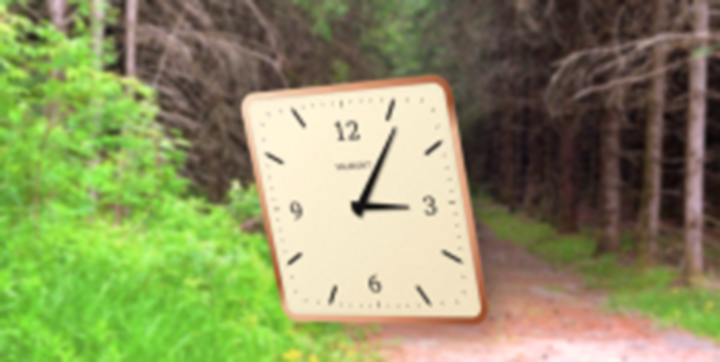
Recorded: h=3 m=6
